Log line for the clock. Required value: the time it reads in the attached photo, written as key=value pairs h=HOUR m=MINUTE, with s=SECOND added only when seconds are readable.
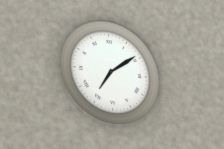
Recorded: h=7 m=9
